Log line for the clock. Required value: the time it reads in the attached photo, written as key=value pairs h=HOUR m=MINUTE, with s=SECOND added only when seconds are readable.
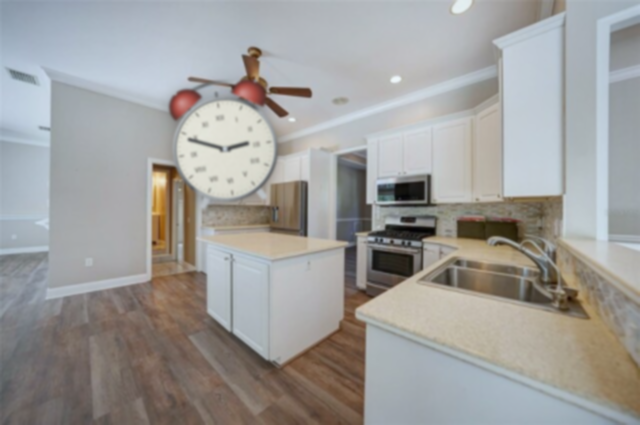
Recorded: h=2 m=49
